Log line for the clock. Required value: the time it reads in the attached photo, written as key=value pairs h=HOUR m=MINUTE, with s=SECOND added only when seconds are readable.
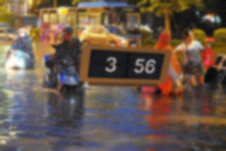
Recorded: h=3 m=56
